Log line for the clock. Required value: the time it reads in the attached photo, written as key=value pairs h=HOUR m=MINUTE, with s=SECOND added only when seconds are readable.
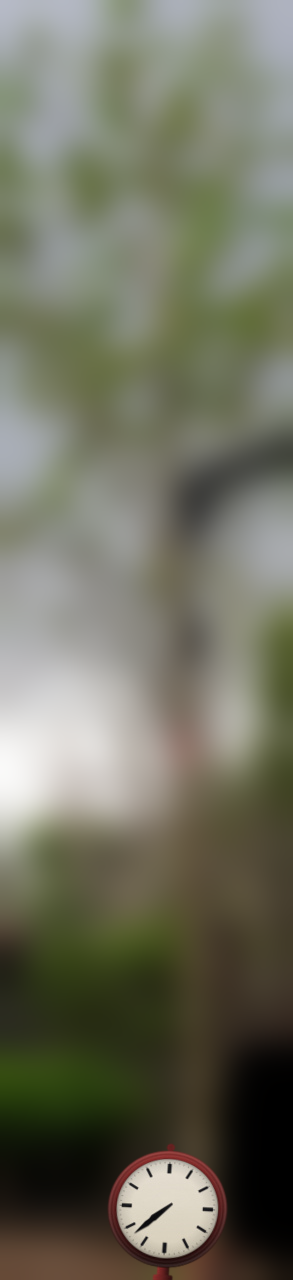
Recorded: h=7 m=38
